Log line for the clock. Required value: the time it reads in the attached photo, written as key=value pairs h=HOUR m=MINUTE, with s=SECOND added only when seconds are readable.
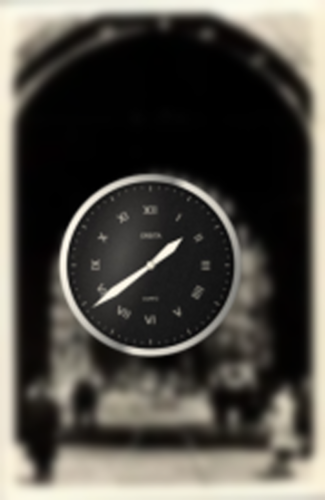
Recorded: h=1 m=39
